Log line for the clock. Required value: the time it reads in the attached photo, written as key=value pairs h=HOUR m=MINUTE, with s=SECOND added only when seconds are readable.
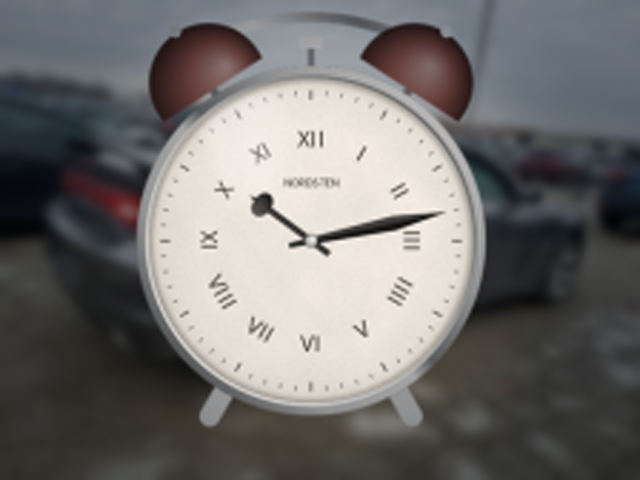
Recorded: h=10 m=13
